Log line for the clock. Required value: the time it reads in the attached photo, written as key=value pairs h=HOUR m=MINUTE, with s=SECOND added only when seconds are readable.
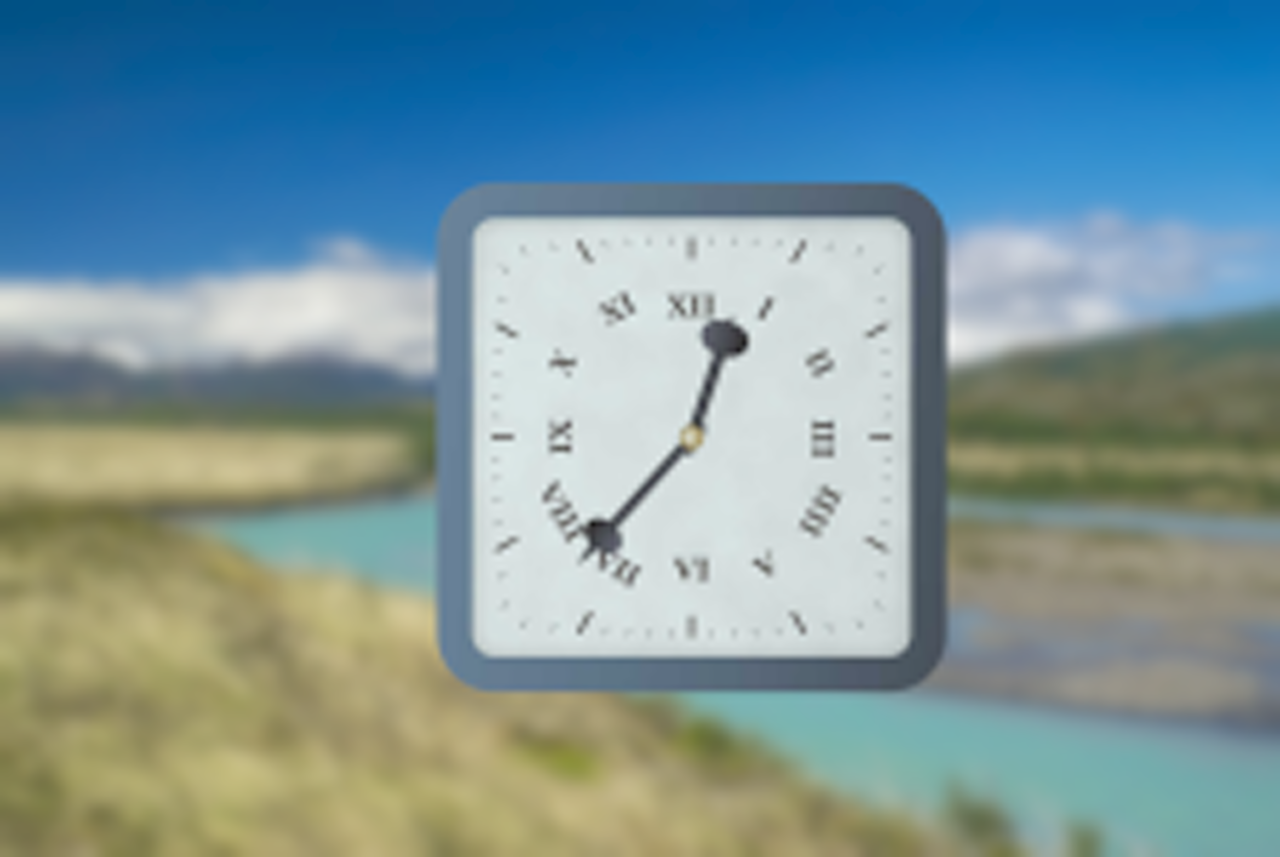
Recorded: h=12 m=37
